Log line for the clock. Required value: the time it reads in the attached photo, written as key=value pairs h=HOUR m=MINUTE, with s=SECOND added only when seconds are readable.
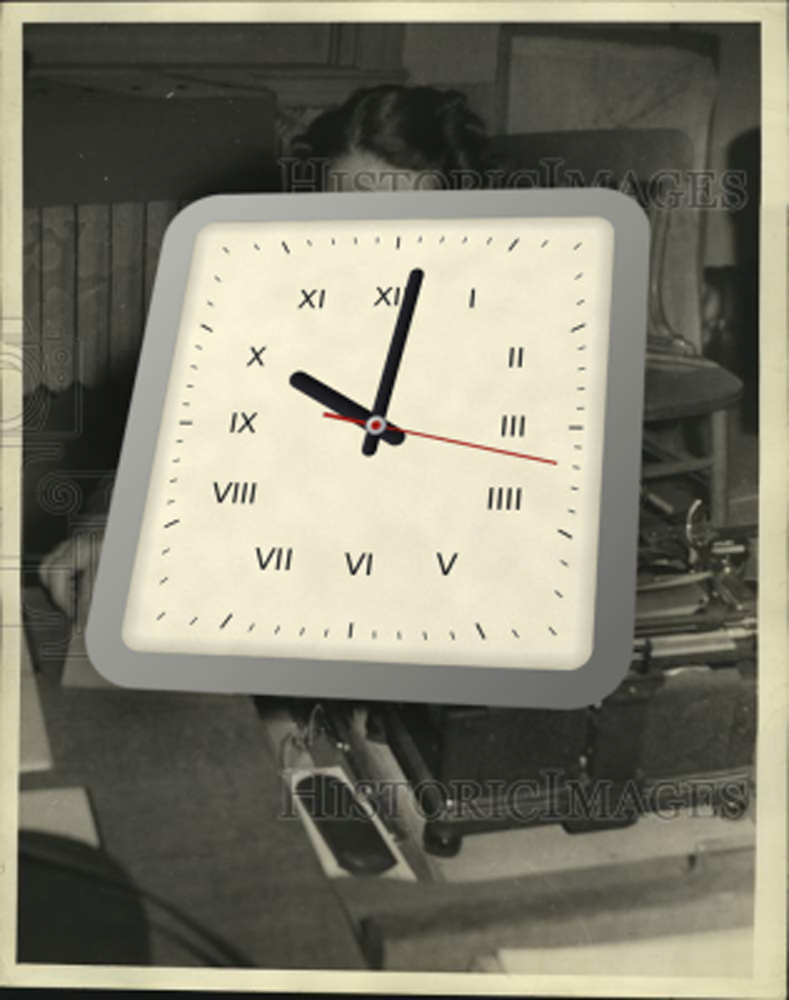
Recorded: h=10 m=1 s=17
